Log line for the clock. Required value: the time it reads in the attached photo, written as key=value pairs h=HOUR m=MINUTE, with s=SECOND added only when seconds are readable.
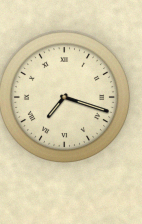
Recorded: h=7 m=18
